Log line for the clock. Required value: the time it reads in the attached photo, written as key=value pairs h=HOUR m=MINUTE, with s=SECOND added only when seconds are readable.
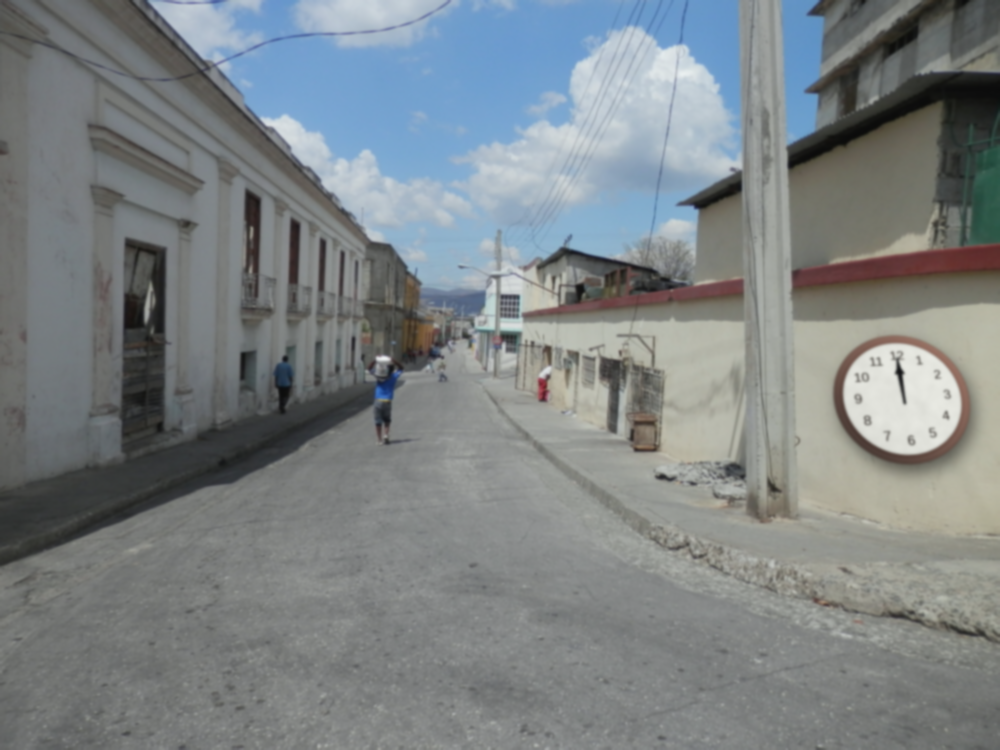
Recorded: h=12 m=0
